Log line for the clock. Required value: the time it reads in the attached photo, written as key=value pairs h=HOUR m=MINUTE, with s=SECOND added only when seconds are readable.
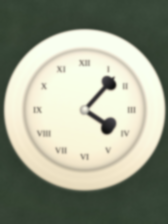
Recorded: h=4 m=7
